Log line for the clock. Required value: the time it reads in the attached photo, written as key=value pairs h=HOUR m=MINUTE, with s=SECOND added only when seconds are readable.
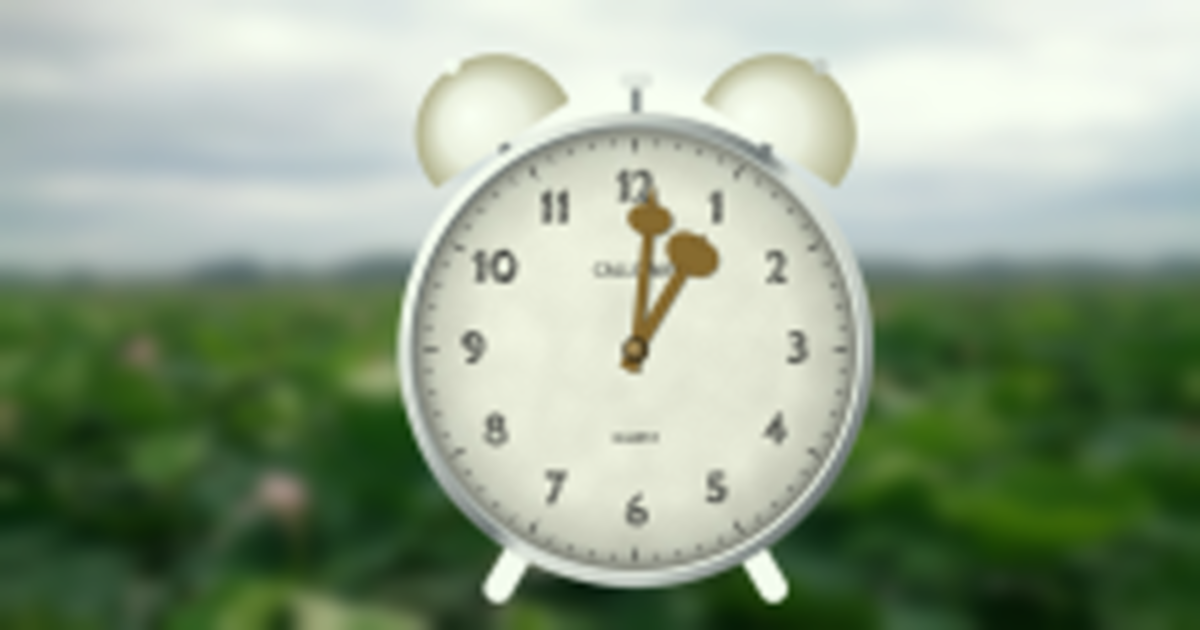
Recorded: h=1 m=1
